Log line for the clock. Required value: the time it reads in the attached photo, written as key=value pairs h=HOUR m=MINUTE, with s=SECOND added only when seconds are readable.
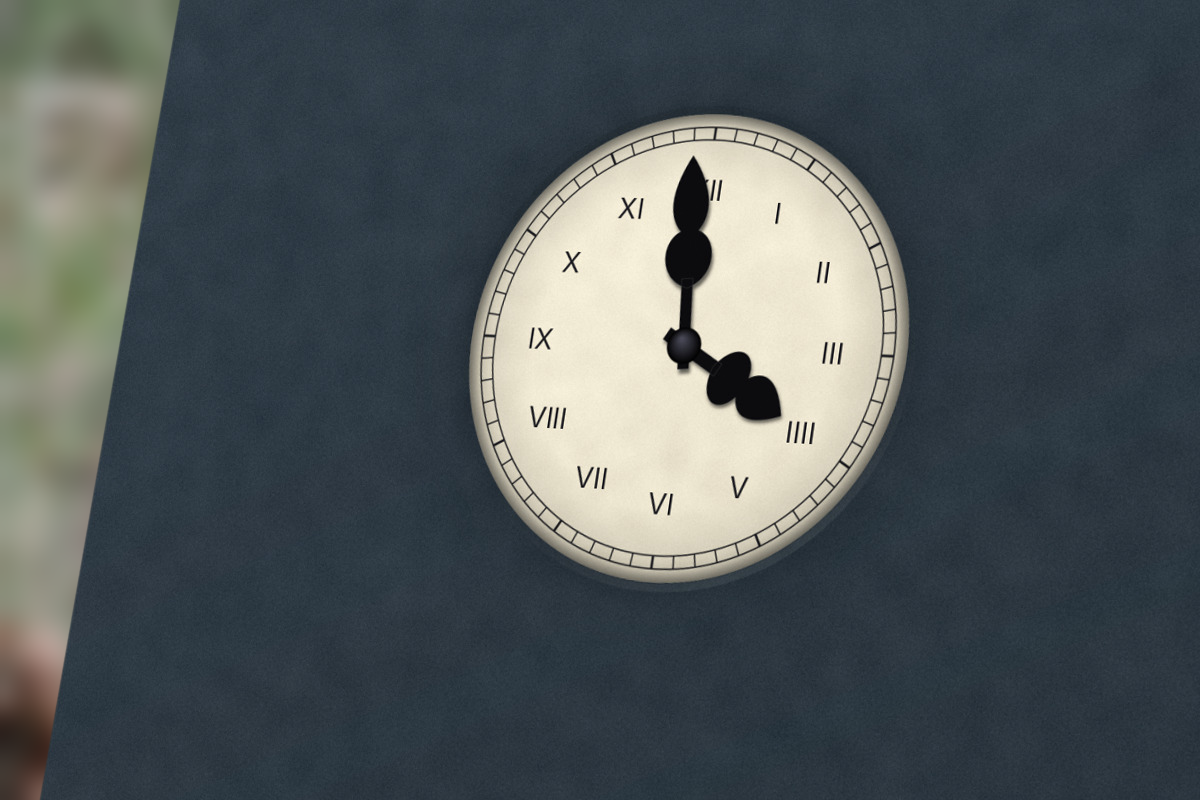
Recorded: h=3 m=59
